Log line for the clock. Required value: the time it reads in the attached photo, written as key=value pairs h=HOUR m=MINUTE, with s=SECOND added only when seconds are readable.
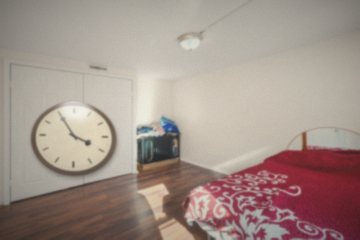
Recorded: h=3 m=55
